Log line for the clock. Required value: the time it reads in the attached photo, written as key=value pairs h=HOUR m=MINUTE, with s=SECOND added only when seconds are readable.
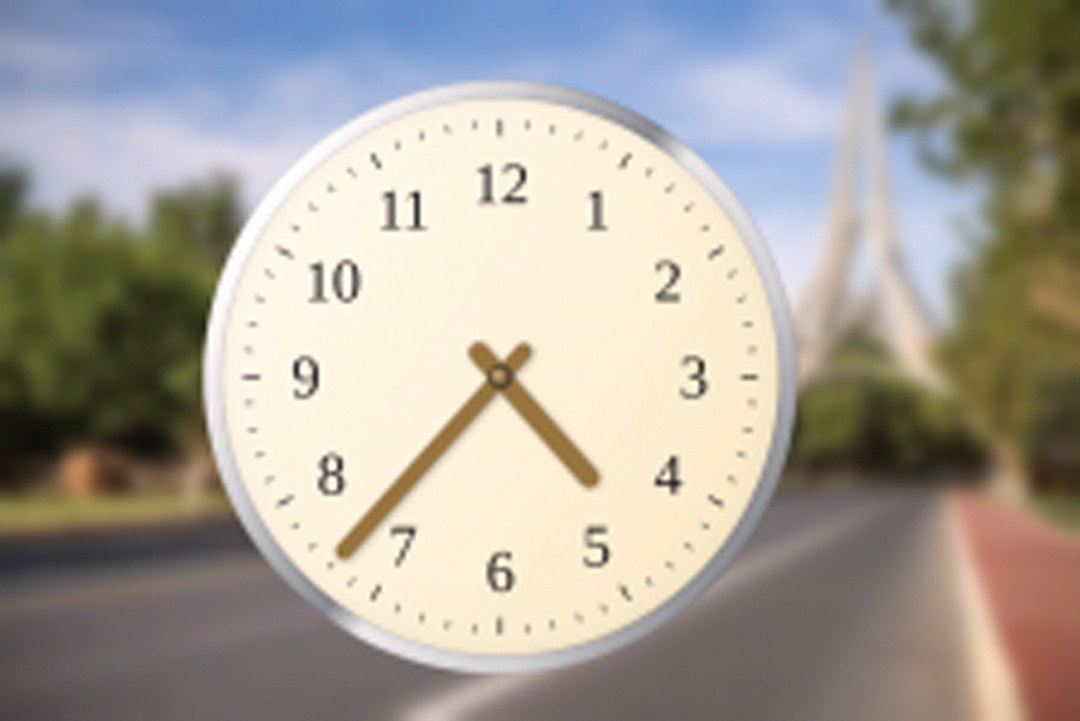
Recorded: h=4 m=37
